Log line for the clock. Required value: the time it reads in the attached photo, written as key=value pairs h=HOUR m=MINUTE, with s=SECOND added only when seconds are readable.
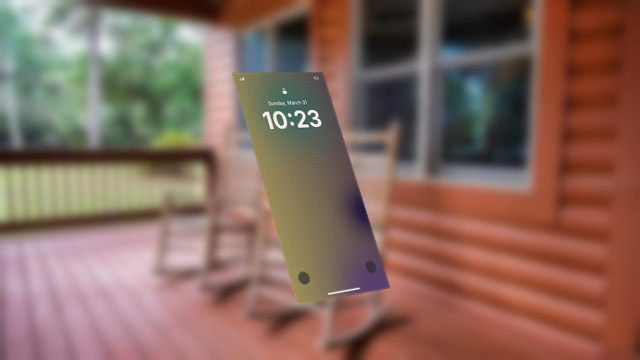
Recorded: h=10 m=23
